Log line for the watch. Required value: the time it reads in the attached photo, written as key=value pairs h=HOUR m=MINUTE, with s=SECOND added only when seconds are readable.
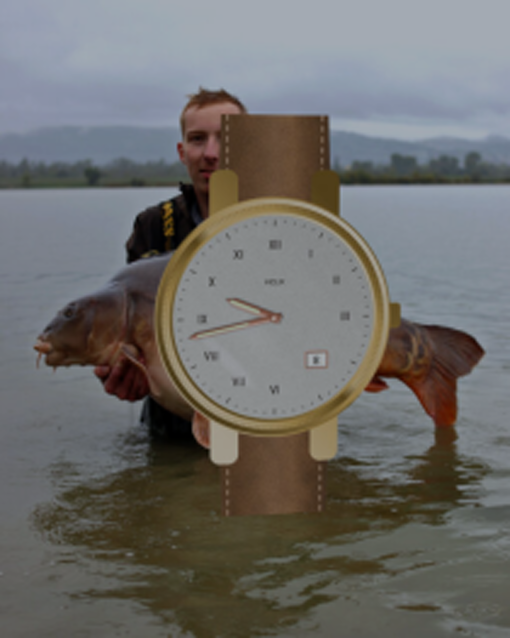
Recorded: h=9 m=43
